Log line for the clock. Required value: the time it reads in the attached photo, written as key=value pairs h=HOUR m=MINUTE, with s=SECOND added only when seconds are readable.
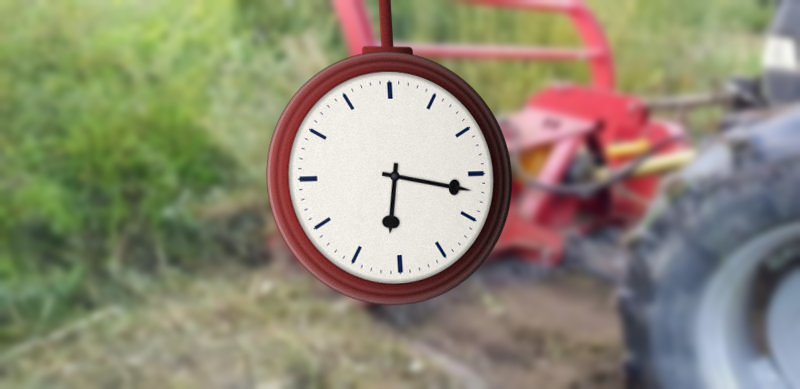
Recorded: h=6 m=17
